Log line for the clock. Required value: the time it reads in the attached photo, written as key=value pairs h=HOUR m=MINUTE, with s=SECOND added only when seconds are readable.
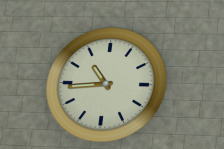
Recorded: h=10 m=44
